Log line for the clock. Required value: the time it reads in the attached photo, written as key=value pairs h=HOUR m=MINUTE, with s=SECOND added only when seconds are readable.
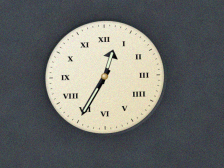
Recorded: h=12 m=35
